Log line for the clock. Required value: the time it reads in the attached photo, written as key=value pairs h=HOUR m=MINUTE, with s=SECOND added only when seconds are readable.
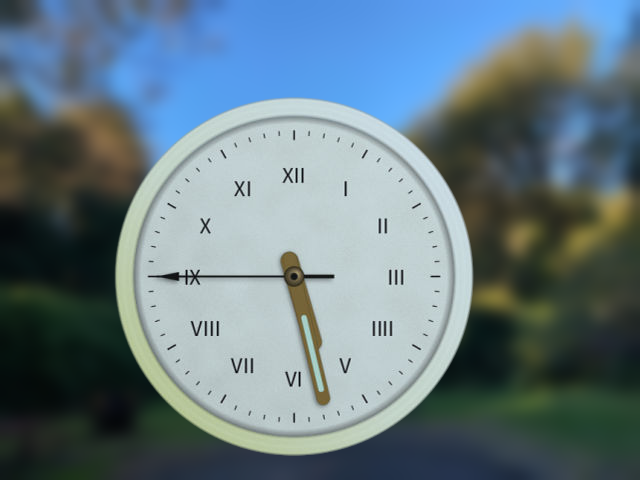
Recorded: h=5 m=27 s=45
